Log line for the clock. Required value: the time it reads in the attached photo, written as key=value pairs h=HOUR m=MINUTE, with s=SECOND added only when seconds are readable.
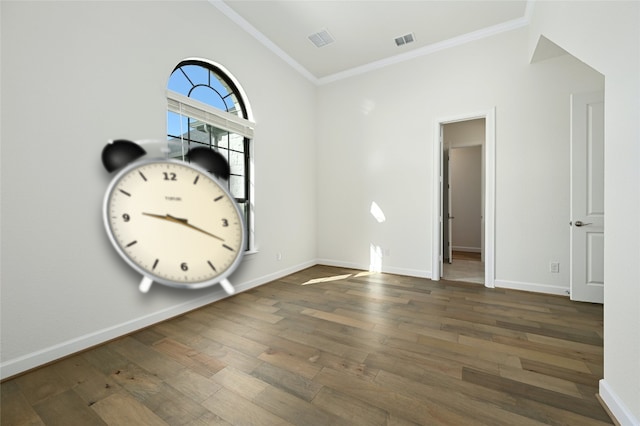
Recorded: h=9 m=19
